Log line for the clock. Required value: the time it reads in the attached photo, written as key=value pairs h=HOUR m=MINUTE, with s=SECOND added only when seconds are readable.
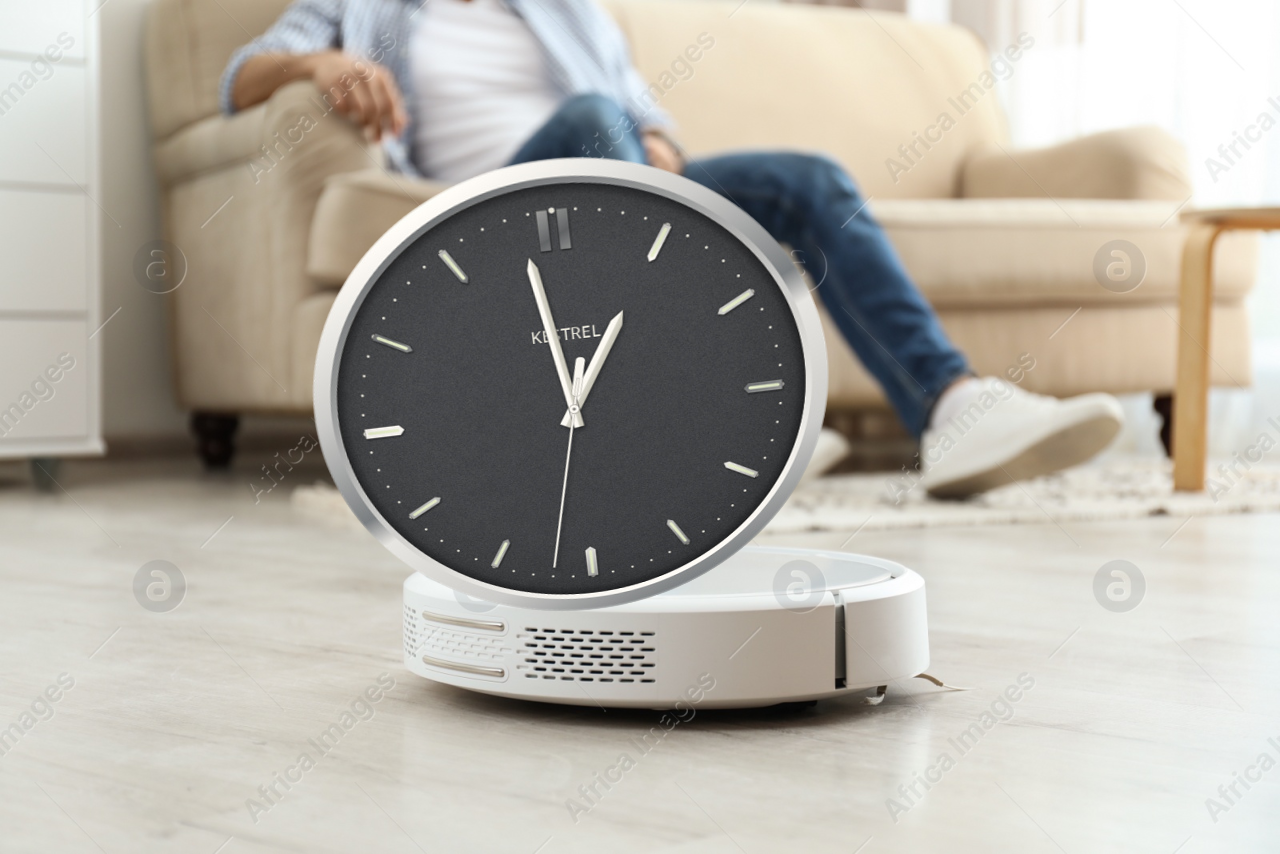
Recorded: h=12 m=58 s=32
